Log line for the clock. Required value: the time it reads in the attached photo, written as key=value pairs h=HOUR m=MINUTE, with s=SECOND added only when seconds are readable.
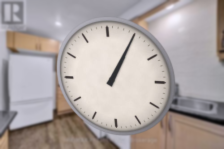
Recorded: h=1 m=5
